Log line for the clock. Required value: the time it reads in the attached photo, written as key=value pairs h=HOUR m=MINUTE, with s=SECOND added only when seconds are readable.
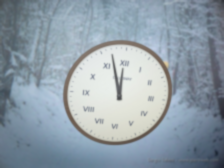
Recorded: h=11 m=57
